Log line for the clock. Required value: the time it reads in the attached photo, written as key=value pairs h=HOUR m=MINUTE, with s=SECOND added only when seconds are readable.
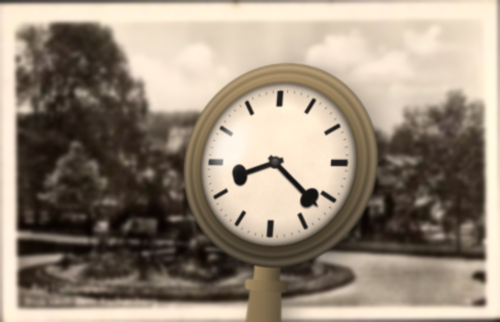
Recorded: h=8 m=22
